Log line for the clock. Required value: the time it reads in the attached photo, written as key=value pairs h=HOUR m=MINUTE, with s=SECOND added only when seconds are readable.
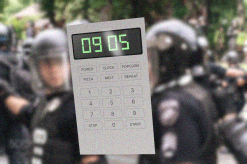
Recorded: h=9 m=5
